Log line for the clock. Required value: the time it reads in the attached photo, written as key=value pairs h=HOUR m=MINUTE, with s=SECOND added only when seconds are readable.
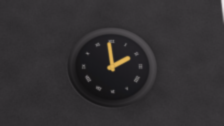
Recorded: h=1 m=59
